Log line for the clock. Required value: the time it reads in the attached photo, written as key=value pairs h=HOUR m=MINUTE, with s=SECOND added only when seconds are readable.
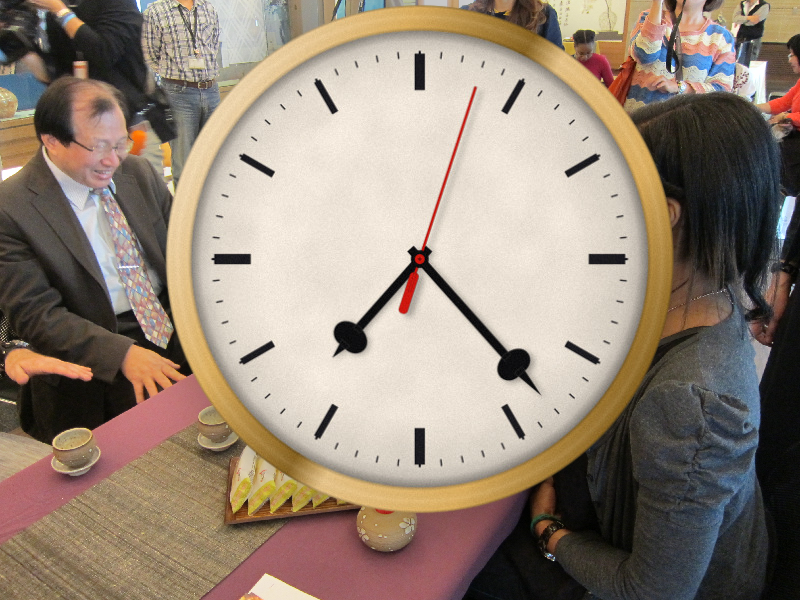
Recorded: h=7 m=23 s=3
